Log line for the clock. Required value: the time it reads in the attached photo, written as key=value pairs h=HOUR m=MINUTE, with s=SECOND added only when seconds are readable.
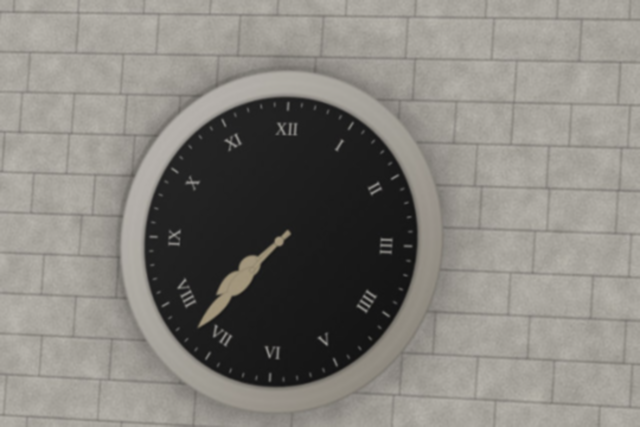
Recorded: h=7 m=37
